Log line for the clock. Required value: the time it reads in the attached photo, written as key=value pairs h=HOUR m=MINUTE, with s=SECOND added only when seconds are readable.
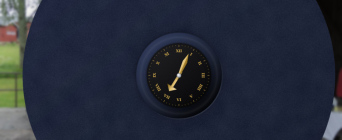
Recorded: h=7 m=4
